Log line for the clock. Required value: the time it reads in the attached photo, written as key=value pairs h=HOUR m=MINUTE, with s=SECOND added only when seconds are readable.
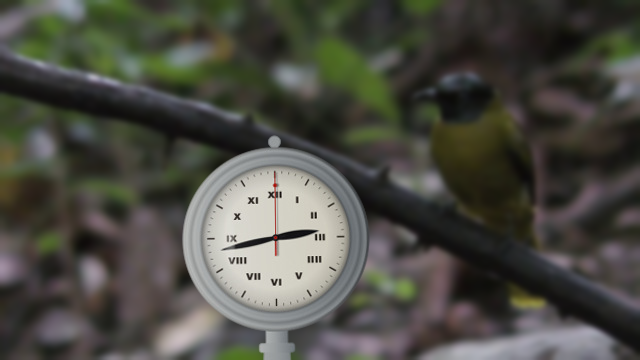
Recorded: h=2 m=43 s=0
